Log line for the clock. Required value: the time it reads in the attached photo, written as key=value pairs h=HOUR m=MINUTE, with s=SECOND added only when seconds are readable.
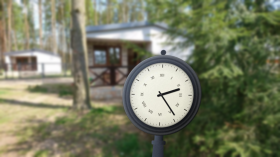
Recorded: h=2 m=24
